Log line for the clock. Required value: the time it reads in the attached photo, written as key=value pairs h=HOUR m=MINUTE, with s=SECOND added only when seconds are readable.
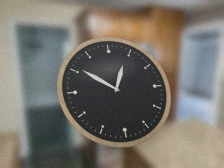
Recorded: h=12 m=51
